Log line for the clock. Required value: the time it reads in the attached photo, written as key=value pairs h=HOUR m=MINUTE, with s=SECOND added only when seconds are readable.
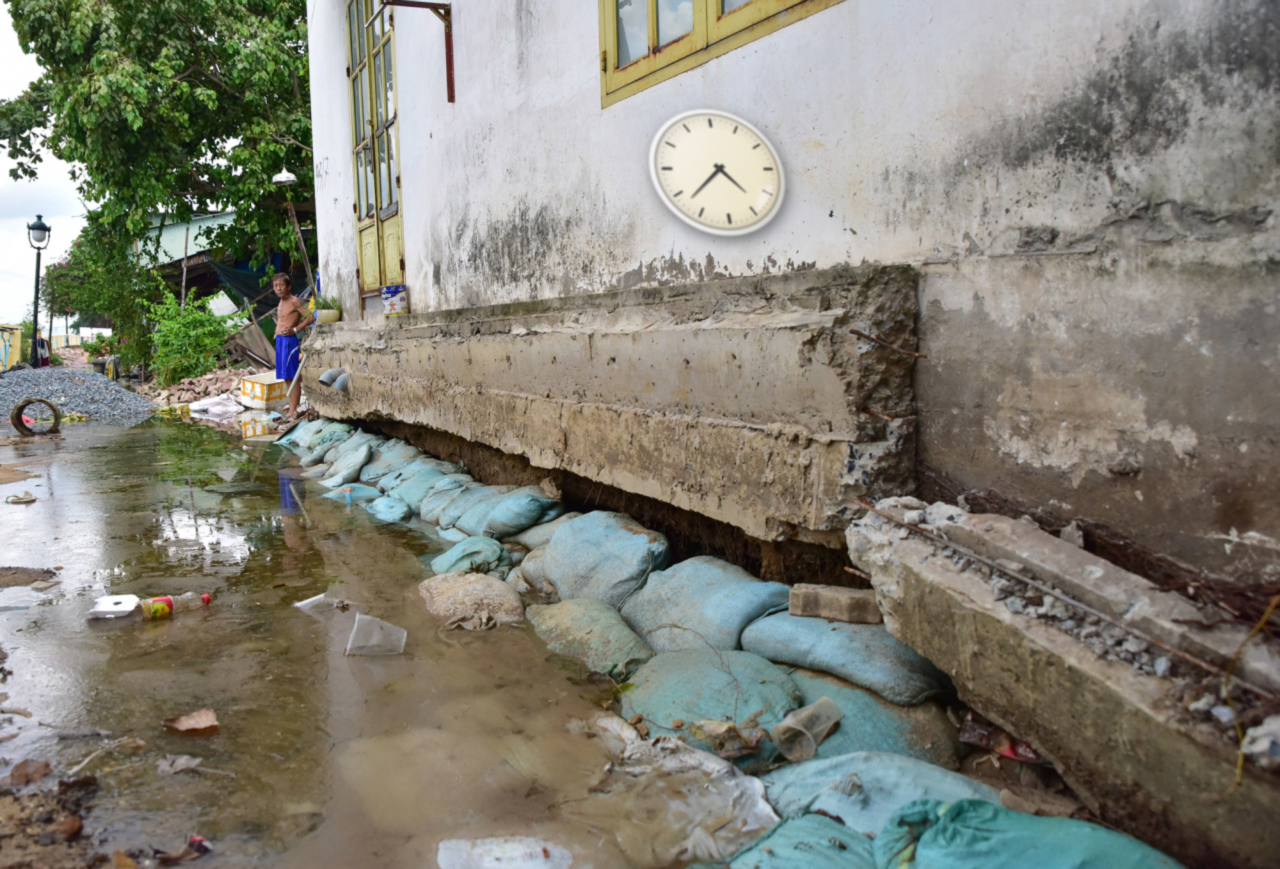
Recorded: h=4 m=38
